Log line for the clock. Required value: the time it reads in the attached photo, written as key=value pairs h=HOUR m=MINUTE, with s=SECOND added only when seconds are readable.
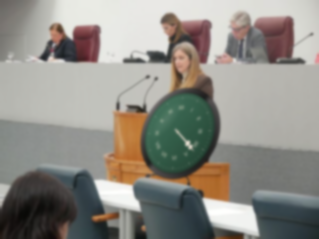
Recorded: h=4 m=22
